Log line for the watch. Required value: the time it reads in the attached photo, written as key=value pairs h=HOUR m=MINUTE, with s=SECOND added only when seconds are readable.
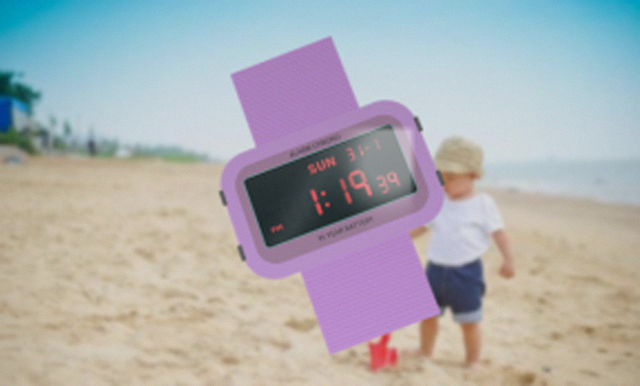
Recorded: h=1 m=19 s=39
